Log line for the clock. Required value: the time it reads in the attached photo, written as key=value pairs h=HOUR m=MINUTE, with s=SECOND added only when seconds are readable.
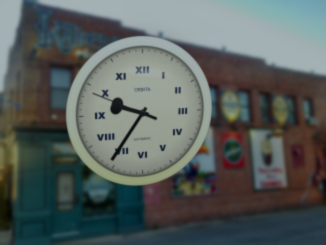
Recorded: h=9 m=35 s=49
